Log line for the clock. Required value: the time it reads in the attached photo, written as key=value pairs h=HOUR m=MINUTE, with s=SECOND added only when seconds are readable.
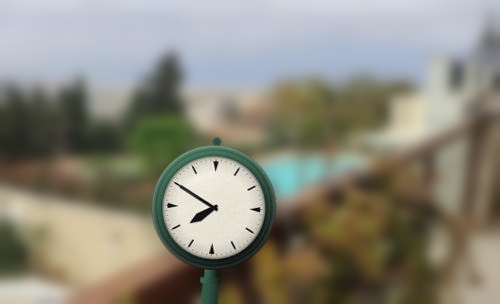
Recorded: h=7 m=50
